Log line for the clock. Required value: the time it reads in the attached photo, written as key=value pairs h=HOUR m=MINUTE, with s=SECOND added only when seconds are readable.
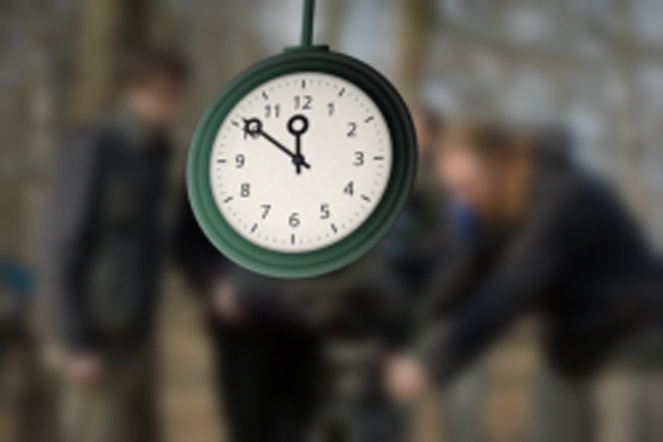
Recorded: h=11 m=51
